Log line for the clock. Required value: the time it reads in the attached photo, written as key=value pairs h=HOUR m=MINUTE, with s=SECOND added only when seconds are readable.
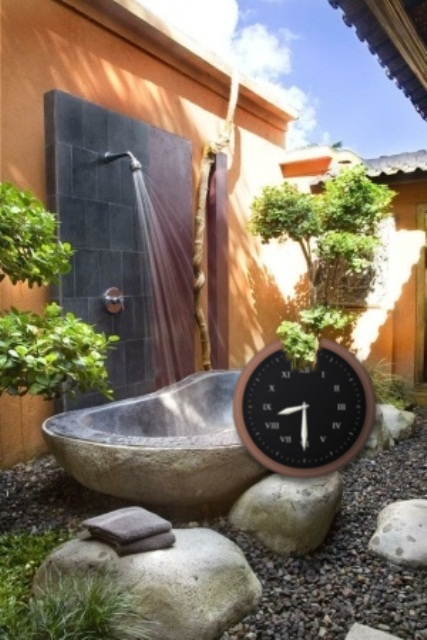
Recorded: h=8 m=30
